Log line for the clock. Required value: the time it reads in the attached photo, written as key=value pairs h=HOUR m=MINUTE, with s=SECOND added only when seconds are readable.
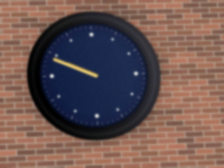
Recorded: h=9 m=49
